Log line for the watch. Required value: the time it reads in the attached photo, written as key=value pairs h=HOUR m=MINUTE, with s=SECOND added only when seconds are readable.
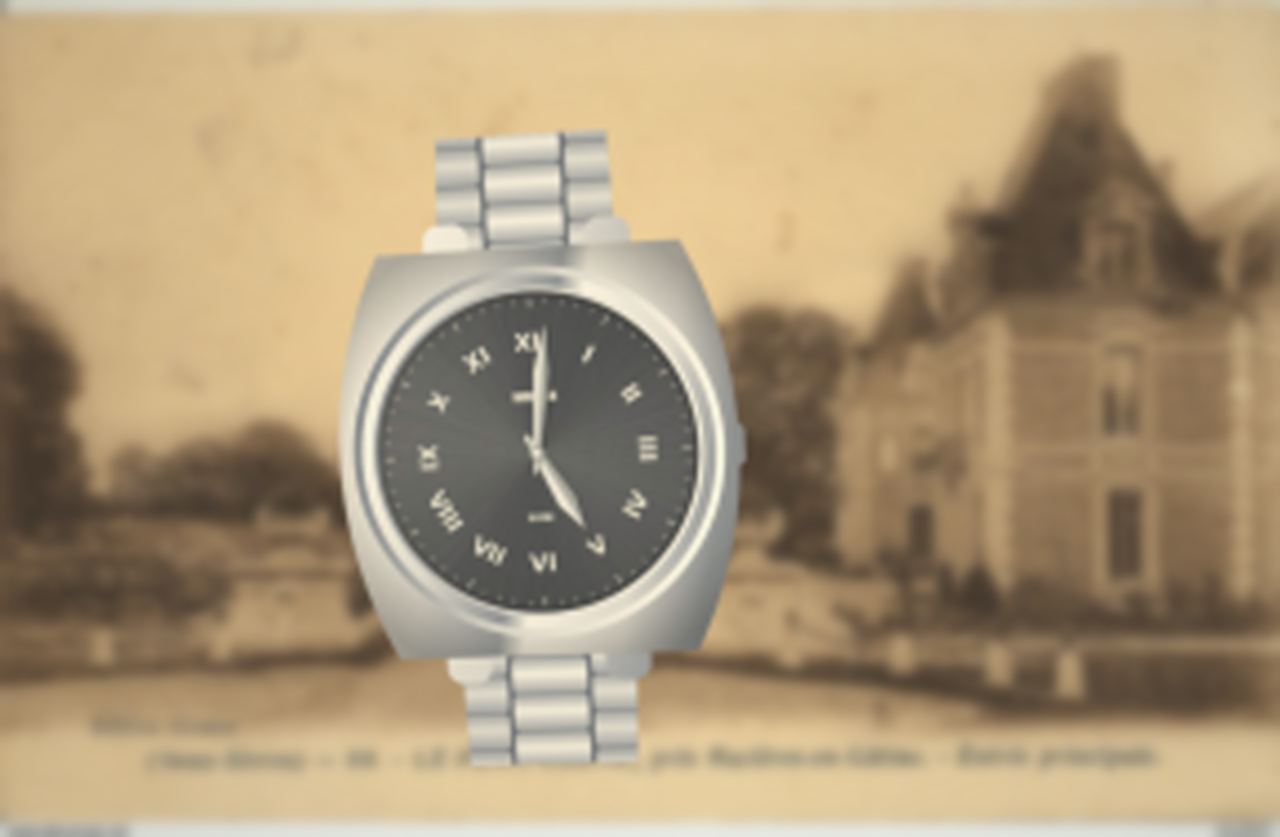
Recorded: h=5 m=1
